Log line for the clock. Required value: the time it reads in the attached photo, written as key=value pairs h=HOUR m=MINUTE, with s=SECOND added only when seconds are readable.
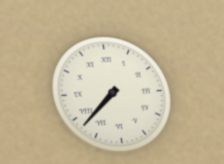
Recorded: h=7 m=38
